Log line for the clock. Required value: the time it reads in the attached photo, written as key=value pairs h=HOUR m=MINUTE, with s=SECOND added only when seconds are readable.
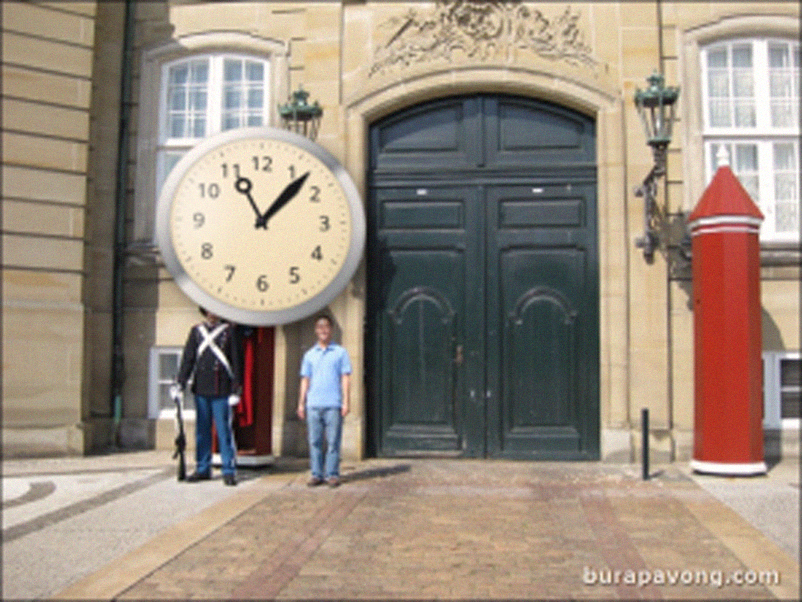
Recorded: h=11 m=7
